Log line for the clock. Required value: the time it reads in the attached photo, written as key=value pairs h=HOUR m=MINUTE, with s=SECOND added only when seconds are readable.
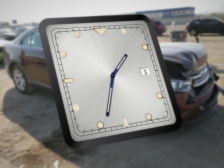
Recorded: h=1 m=34
